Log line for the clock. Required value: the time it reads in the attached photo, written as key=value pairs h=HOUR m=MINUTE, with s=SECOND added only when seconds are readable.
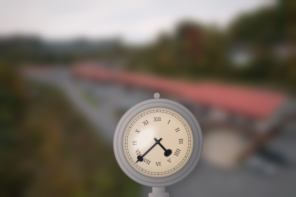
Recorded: h=4 m=38
